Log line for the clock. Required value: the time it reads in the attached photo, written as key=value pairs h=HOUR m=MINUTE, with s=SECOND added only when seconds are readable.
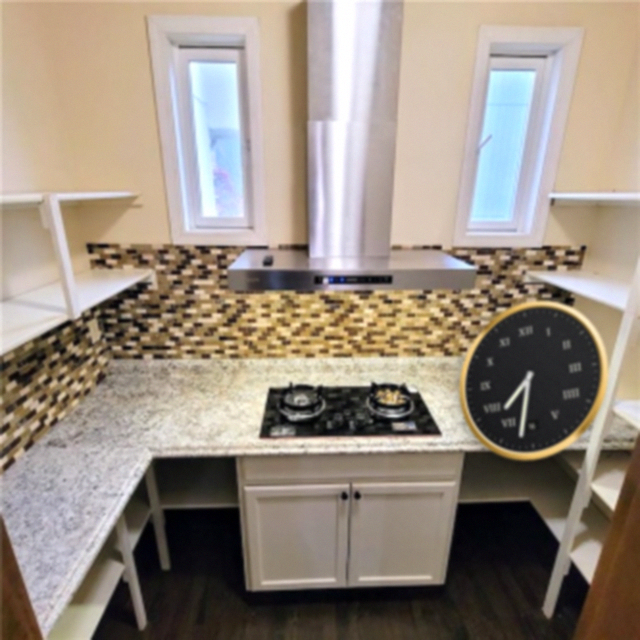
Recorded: h=7 m=32
